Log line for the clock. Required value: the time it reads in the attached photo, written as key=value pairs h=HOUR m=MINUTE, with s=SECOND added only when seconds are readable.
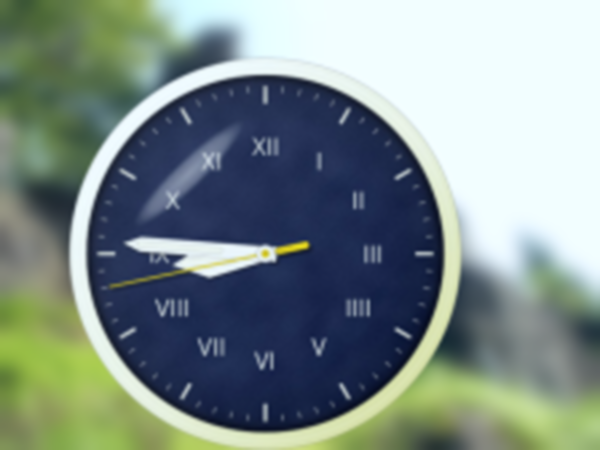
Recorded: h=8 m=45 s=43
